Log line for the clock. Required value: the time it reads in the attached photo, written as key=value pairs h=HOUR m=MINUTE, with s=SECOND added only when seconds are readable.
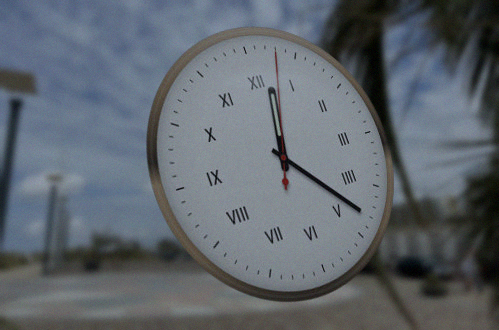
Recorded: h=12 m=23 s=3
